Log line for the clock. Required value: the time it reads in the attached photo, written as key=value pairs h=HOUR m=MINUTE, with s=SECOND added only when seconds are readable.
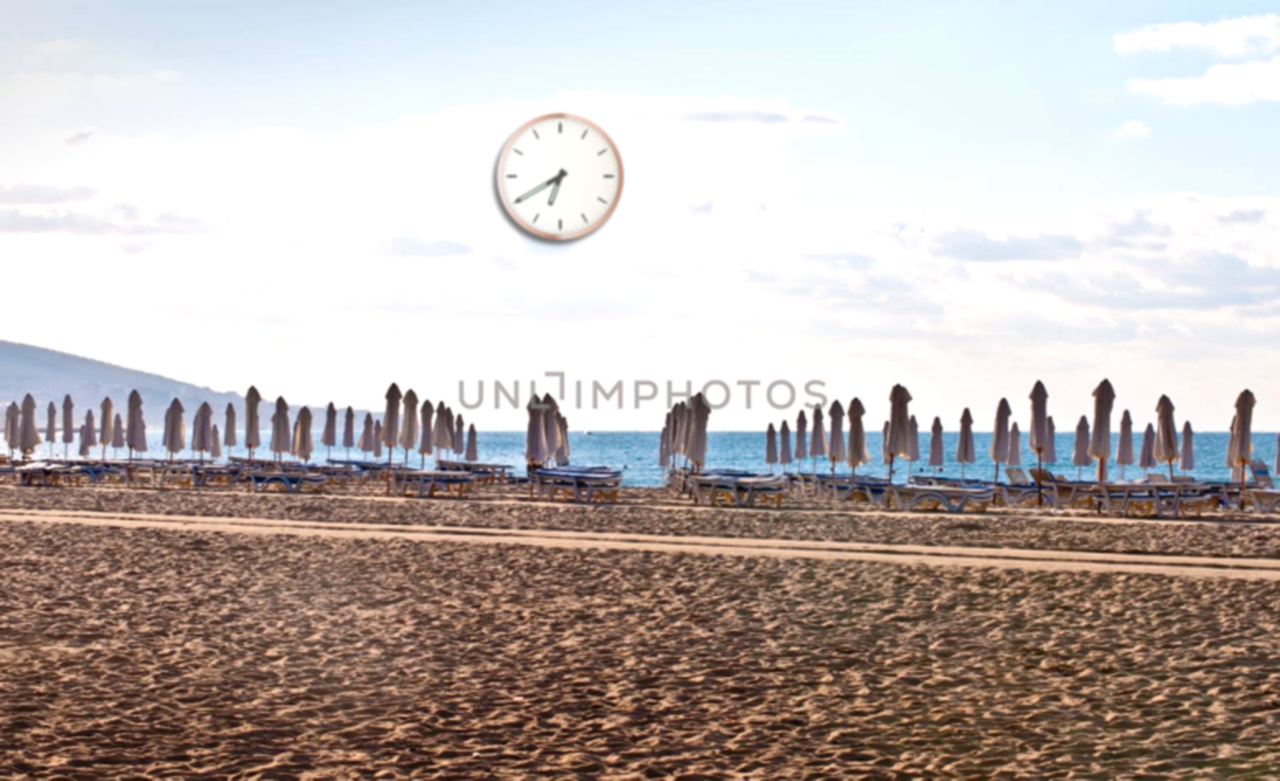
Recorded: h=6 m=40
